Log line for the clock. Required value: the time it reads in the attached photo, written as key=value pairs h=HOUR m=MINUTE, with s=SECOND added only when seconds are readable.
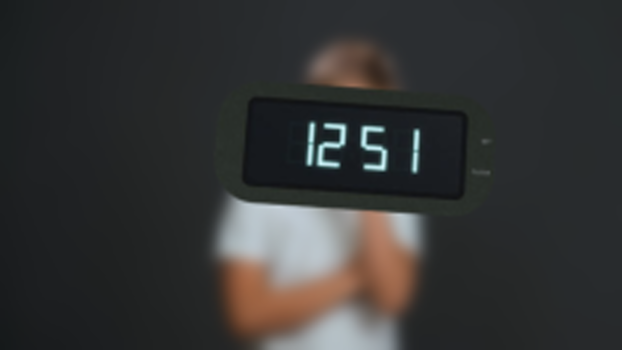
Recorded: h=12 m=51
